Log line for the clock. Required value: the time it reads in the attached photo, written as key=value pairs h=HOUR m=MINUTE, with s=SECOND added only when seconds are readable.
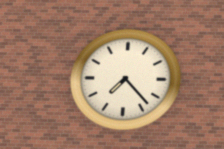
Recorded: h=7 m=23
